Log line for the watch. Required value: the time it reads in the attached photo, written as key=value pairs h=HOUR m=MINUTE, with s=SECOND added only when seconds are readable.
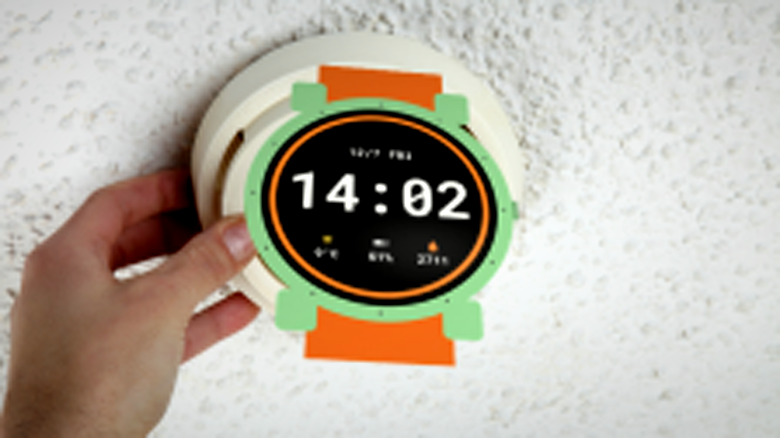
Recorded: h=14 m=2
